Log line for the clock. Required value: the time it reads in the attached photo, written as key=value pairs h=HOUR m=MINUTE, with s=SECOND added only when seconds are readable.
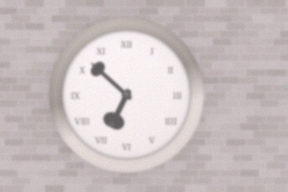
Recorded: h=6 m=52
